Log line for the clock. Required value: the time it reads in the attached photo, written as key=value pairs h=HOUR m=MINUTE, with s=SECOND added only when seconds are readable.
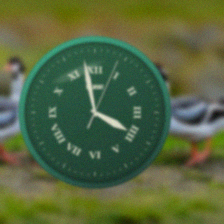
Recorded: h=3 m=58 s=4
